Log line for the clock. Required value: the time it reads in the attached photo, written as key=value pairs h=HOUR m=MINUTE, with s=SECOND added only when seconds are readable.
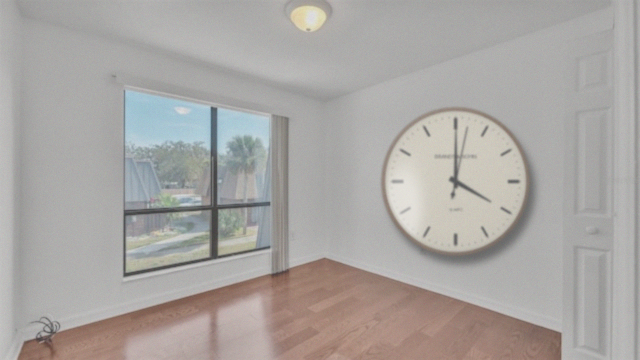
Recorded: h=4 m=0 s=2
